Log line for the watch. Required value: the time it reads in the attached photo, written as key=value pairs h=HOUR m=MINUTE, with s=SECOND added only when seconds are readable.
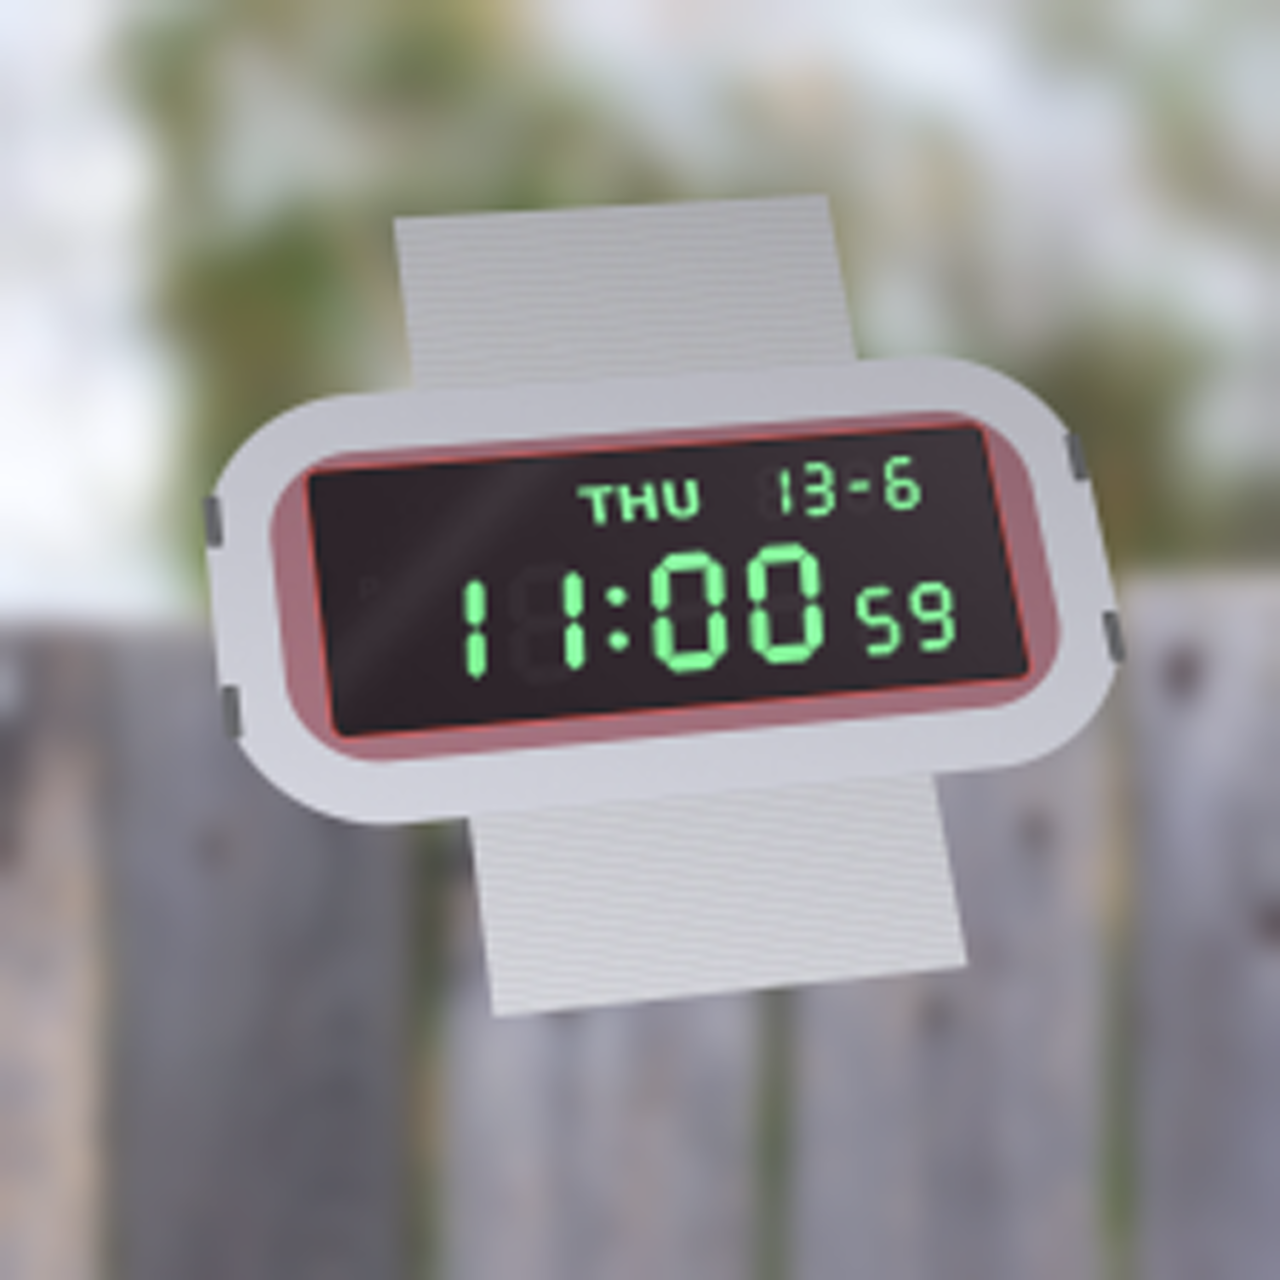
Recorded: h=11 m=0 s=59
